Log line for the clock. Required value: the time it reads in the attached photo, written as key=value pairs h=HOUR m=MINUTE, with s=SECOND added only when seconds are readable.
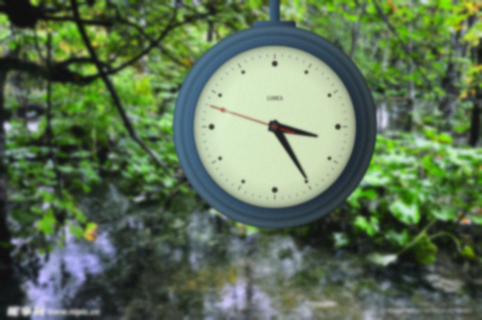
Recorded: h=3 m=24 s=48
